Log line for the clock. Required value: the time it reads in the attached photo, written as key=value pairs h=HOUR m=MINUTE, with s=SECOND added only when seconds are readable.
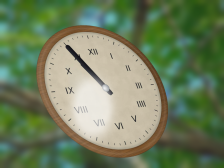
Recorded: h=10 m=55
